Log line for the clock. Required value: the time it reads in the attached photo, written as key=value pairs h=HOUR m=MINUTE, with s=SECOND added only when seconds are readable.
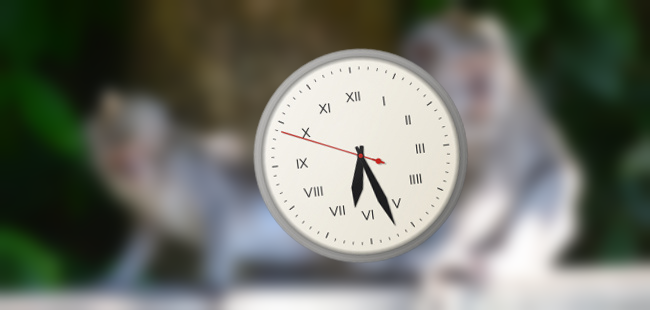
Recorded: h=6 m=26 s=49
